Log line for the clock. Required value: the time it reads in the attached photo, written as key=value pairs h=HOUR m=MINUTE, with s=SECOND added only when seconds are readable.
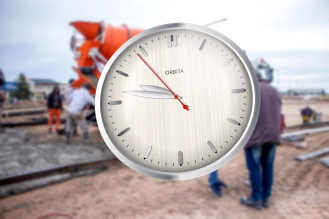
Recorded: h=9 m=46 s=54
